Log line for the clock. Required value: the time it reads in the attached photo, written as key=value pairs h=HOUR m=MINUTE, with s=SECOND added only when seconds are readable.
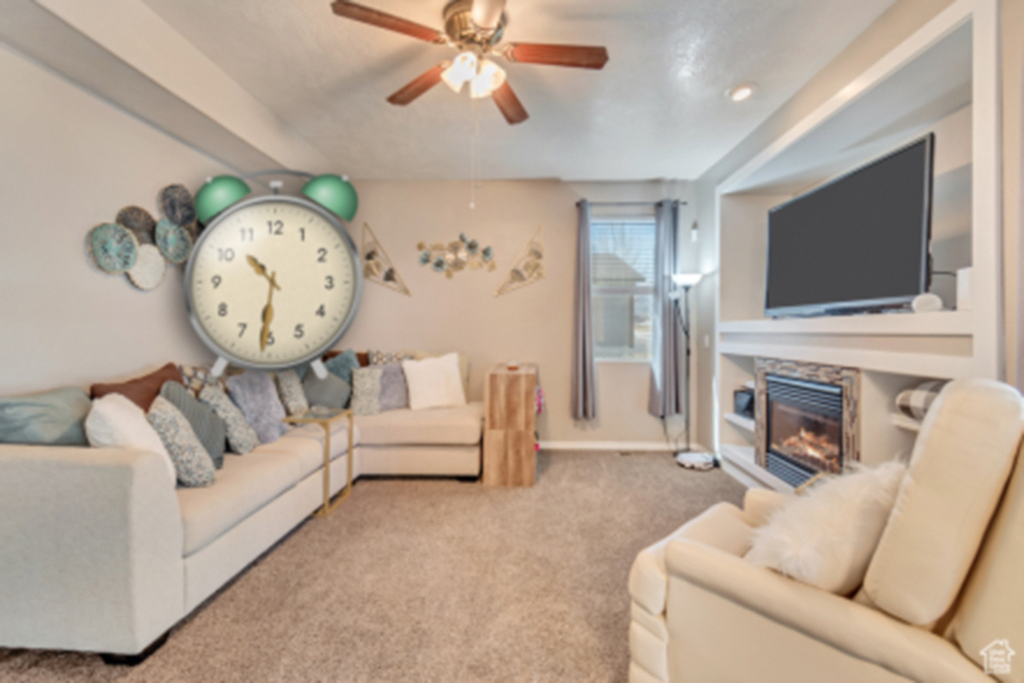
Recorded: h=10 m=31
